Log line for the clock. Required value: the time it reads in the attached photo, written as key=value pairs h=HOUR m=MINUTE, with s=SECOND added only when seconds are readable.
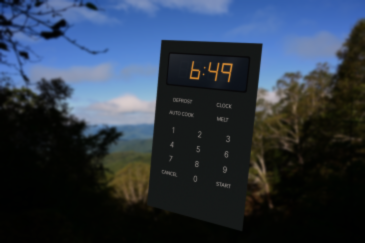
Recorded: h=6 m=49
